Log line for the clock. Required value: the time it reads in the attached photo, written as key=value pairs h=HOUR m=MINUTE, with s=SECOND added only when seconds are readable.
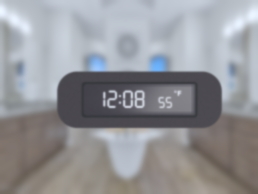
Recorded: h=12 m=8
